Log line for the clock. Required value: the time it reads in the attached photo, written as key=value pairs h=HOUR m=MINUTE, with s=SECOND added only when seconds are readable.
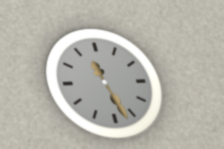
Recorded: h=11 m=27
